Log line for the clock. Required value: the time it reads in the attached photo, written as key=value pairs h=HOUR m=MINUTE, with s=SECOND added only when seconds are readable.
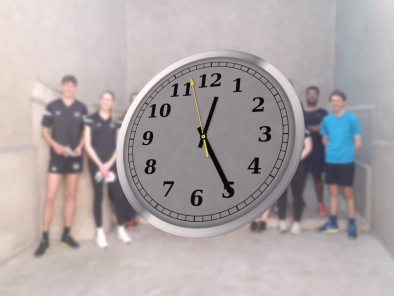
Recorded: h=12 m=24 s=57
